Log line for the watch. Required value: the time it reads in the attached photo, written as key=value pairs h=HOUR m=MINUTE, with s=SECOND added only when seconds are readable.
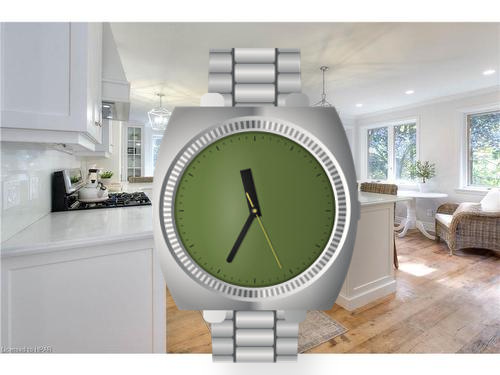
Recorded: h=11 m=34 s=26
